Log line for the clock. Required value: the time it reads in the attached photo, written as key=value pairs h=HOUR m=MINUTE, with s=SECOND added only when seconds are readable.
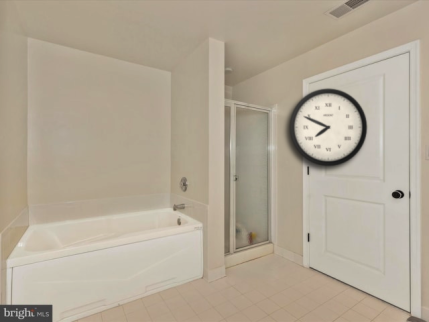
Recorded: h=7 m=49
